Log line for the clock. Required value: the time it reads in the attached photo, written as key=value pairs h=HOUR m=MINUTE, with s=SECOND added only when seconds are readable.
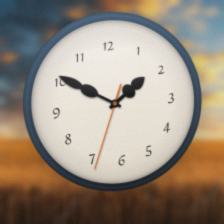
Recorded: h=1 m=50 s=34
